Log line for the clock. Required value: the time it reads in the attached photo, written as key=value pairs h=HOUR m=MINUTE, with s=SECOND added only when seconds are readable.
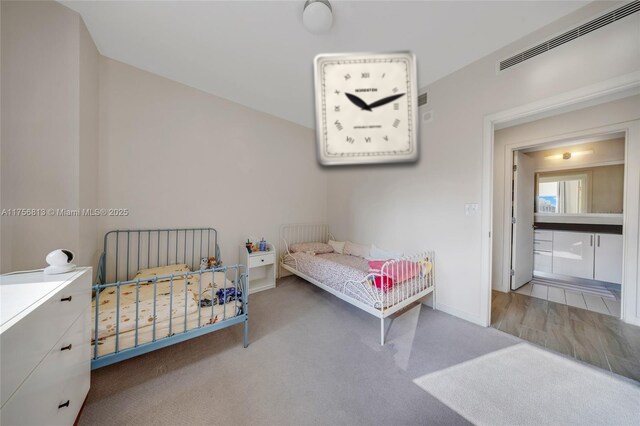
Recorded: h=10 m=12
